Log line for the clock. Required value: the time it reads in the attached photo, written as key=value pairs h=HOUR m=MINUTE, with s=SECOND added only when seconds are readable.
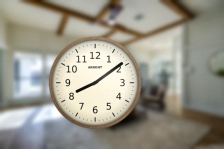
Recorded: h=8 m=9
